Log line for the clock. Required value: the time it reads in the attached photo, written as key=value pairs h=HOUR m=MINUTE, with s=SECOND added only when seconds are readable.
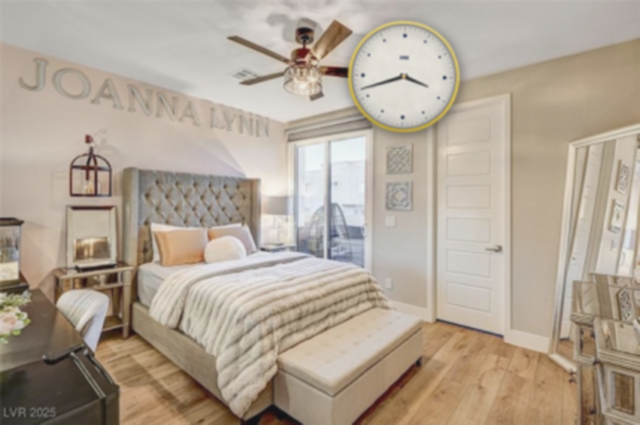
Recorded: h=3 m=42
